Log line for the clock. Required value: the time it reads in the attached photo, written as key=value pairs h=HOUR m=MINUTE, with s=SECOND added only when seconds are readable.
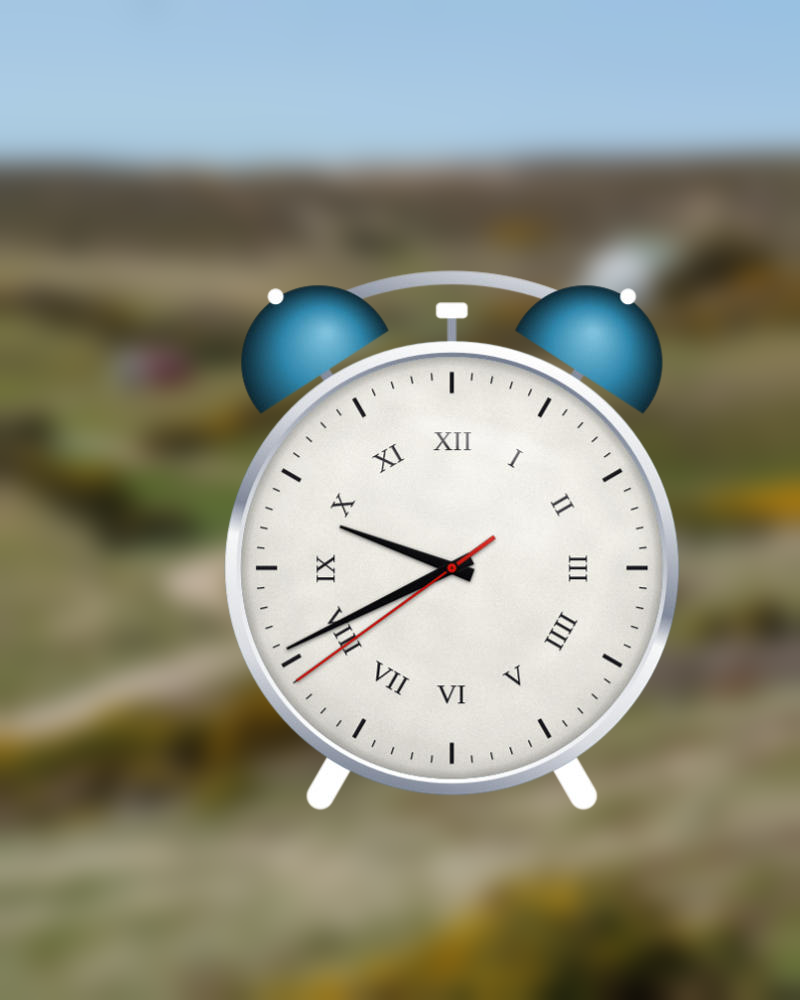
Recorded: h=9 m=40 s=39
